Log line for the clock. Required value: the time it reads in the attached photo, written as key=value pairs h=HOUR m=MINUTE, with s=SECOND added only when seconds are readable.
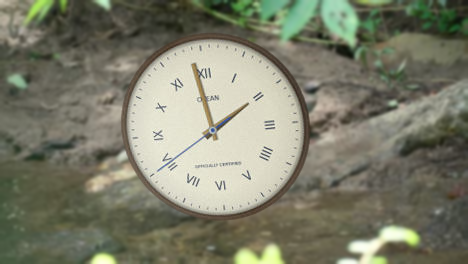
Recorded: h=1 m=58 s=40
